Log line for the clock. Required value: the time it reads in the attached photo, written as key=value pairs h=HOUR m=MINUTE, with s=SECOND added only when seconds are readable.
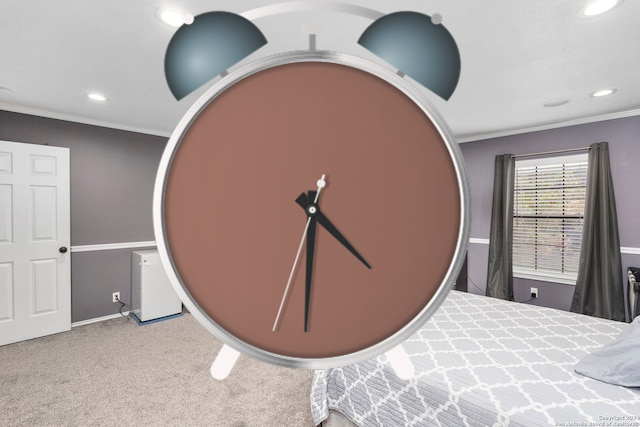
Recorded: h=4 m=30 s=33
